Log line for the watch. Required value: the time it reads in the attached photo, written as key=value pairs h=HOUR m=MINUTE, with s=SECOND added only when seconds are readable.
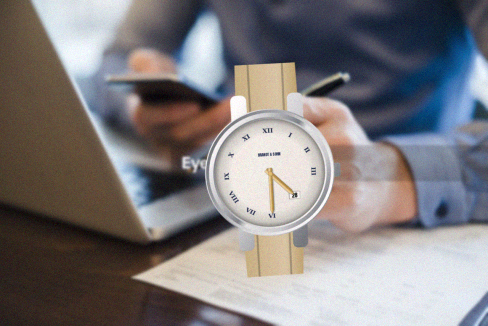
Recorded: h=4 m=30
